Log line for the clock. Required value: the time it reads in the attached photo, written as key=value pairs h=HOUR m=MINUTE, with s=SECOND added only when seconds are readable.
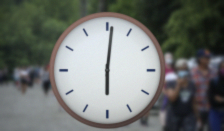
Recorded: h=6 m=1
